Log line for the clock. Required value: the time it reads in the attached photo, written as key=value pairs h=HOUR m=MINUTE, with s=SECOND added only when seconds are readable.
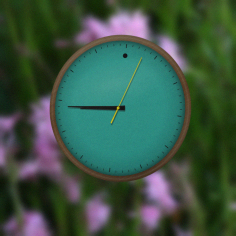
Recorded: h=8 m=44 s=3
